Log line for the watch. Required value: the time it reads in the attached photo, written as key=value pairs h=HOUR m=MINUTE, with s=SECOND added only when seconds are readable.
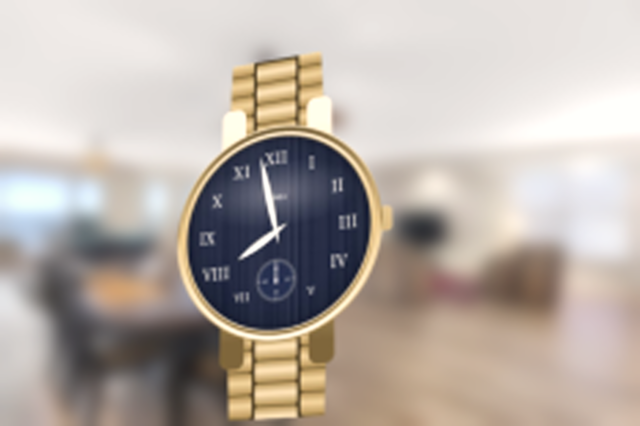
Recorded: h=7 m=58
